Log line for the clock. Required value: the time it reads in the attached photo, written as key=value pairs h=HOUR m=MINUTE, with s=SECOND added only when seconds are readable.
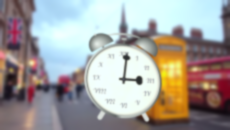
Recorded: h=3 m=1
